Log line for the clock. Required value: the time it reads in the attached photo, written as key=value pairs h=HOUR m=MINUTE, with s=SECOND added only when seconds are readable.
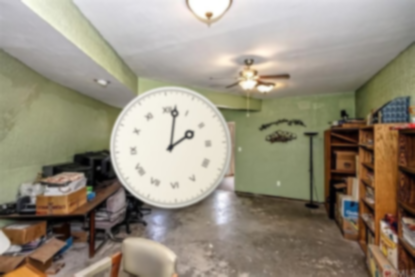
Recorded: h=2 m=2
